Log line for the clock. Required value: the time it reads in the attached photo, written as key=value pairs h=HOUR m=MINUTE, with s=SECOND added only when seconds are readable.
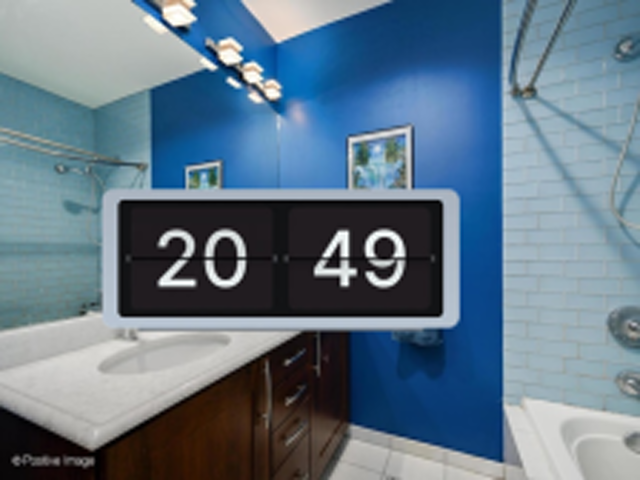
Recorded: h=20 m=49
